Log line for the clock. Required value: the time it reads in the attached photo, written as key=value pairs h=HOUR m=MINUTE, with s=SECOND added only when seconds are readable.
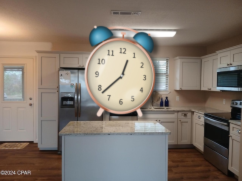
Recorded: h=12 m=38
